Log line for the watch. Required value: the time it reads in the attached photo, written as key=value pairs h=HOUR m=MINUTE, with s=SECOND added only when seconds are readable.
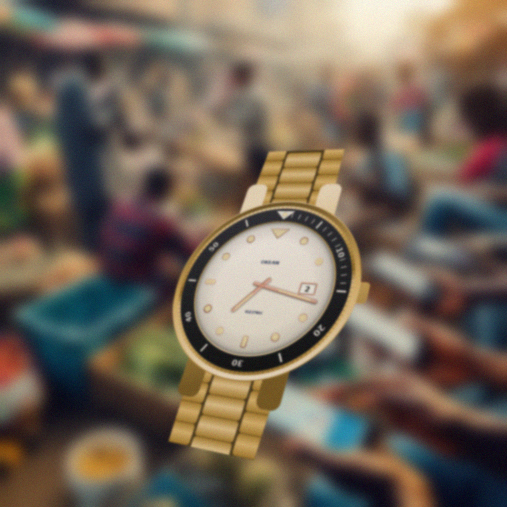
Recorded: h=7 m=17
